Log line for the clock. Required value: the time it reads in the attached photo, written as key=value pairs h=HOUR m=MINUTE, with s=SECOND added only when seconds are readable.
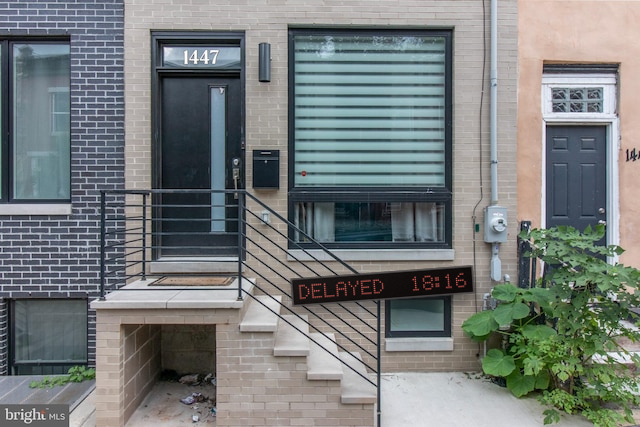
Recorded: h=18 m=16
